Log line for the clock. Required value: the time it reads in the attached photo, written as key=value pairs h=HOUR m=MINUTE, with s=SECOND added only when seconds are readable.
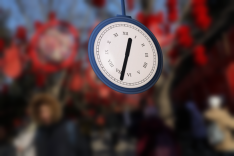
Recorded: h=12 m=33
